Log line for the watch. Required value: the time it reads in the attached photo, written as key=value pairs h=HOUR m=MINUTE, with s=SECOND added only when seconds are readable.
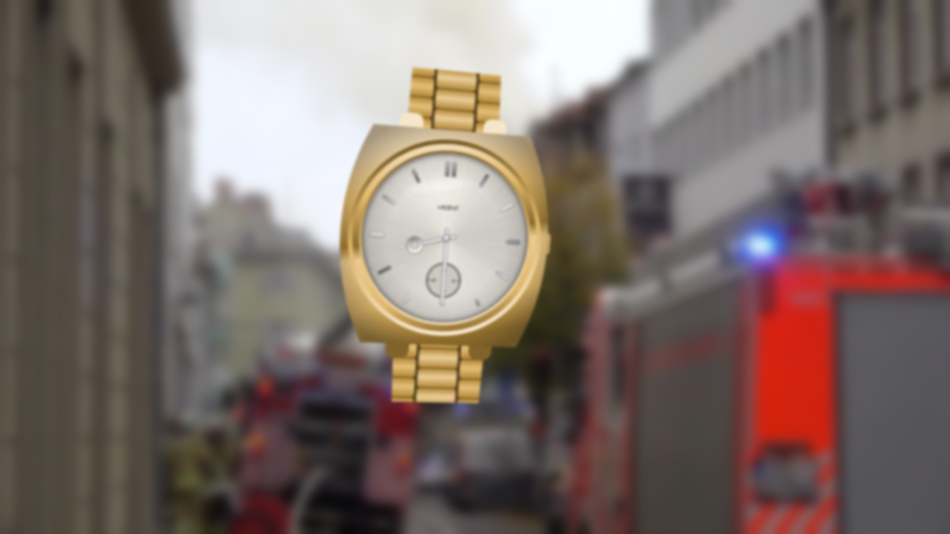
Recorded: h=8 m=30
